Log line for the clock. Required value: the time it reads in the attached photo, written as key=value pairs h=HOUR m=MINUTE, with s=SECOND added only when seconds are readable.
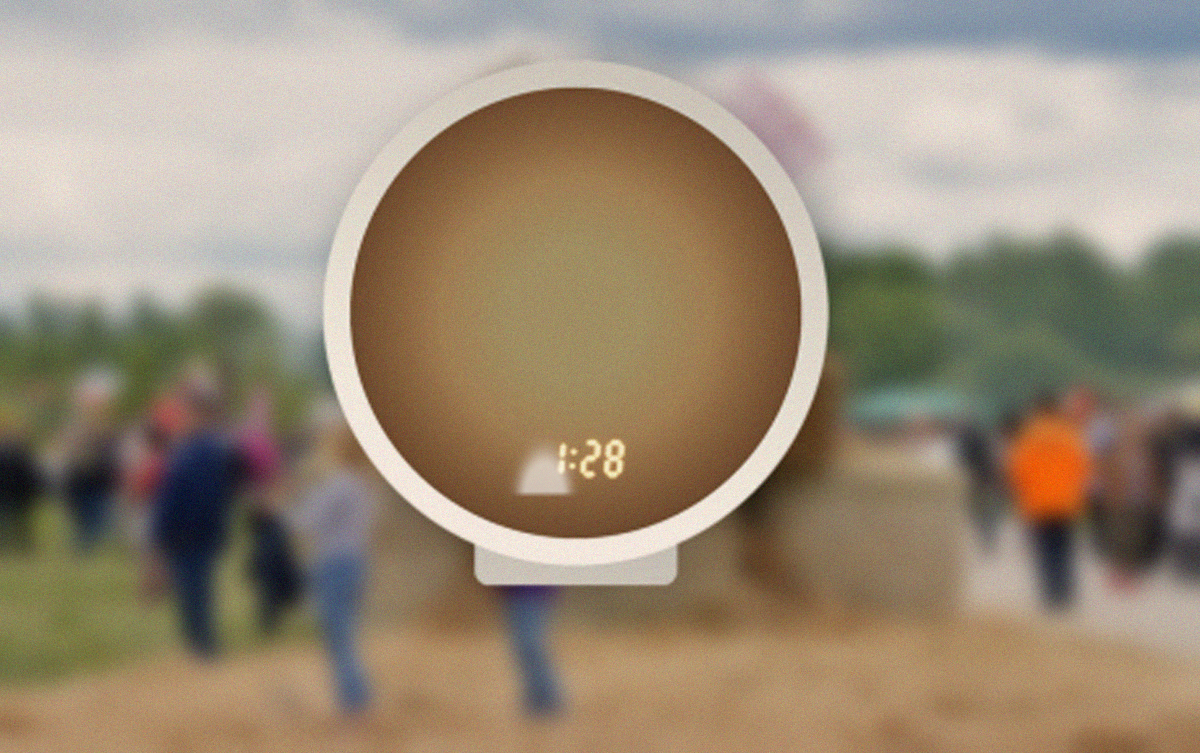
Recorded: h=1 m=28
